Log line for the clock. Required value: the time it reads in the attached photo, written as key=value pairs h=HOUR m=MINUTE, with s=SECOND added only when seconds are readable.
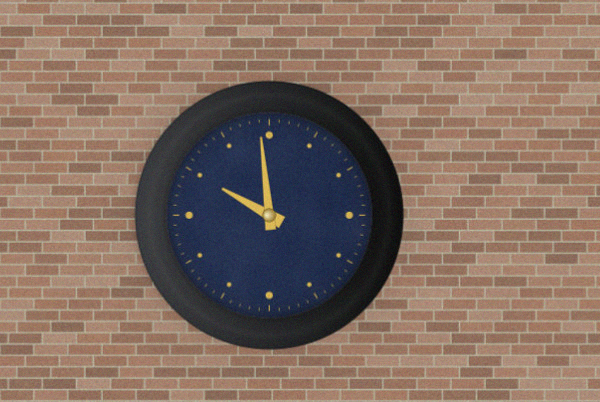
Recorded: h=9 m=59
